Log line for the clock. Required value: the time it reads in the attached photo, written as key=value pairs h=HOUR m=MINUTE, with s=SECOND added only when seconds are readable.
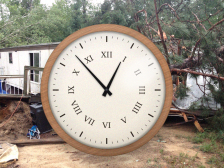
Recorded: h=12 m=53
